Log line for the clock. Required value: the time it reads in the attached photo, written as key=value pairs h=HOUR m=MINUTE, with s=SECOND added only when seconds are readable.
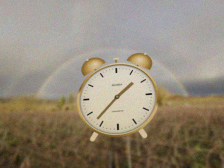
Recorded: h=1 m=37
